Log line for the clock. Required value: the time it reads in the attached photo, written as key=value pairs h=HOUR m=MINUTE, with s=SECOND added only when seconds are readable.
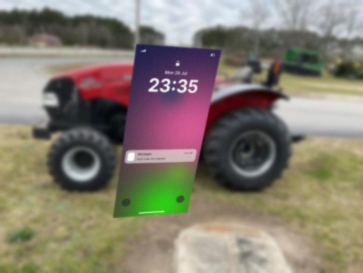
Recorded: h=23 m=35
